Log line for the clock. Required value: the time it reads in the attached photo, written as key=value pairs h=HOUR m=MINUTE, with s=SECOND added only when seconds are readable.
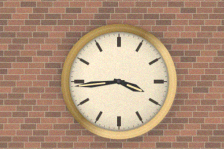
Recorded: h=3 m=44
